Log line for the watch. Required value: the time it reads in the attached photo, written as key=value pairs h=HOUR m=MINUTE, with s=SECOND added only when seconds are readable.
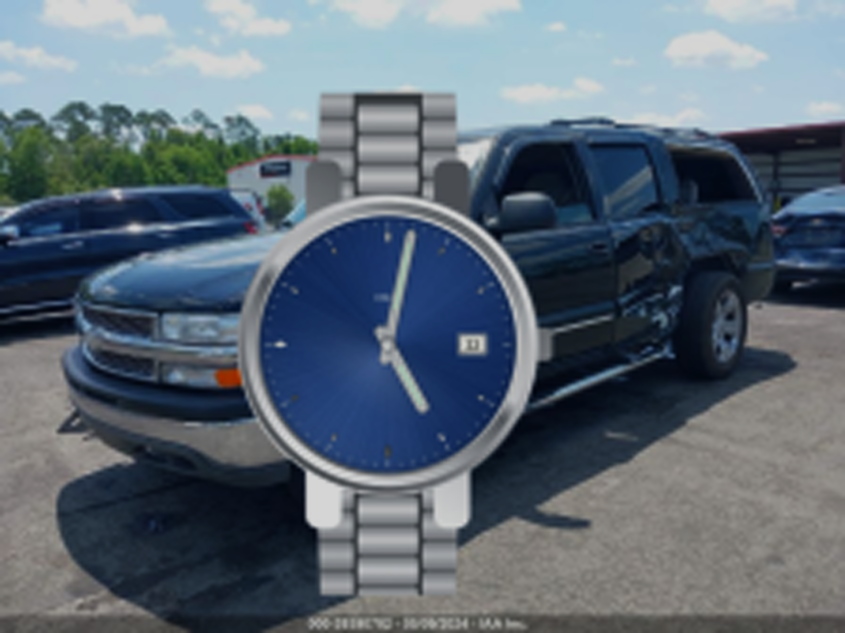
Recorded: h=5 m=2
